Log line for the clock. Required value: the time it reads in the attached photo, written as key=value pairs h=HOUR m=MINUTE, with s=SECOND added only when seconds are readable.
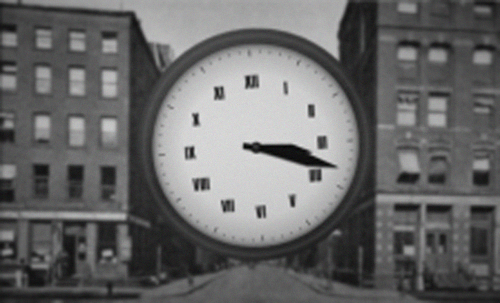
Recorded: h=3 m=18
